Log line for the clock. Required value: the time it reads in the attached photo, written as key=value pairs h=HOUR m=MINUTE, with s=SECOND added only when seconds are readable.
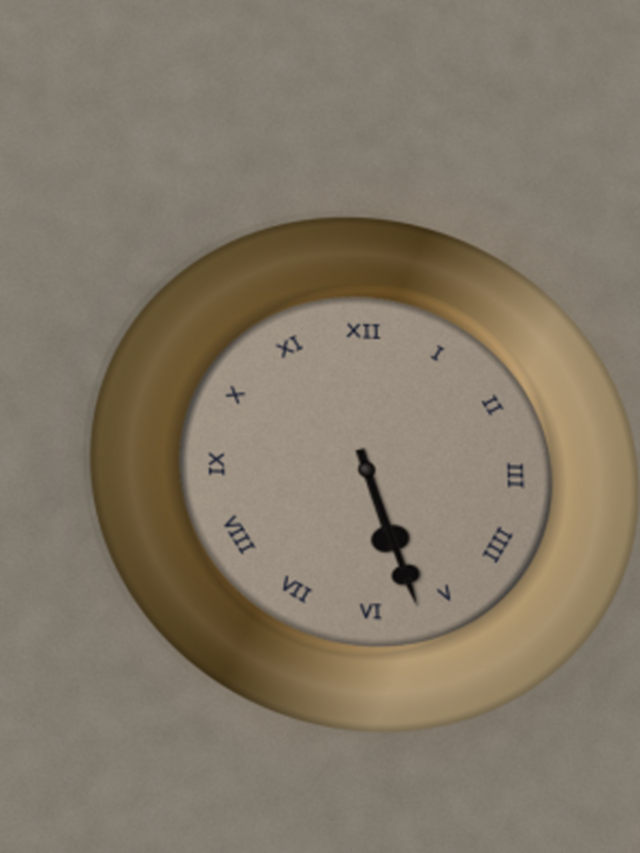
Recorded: h=5 m=27
